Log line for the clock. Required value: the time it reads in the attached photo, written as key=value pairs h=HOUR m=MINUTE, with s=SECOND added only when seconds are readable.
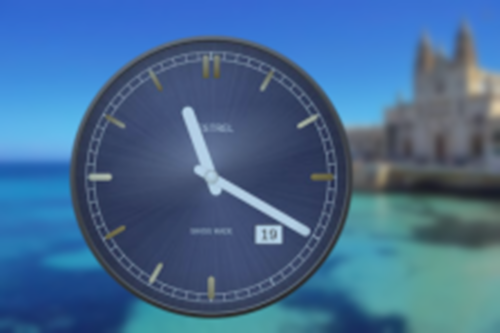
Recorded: h=11 m=20
